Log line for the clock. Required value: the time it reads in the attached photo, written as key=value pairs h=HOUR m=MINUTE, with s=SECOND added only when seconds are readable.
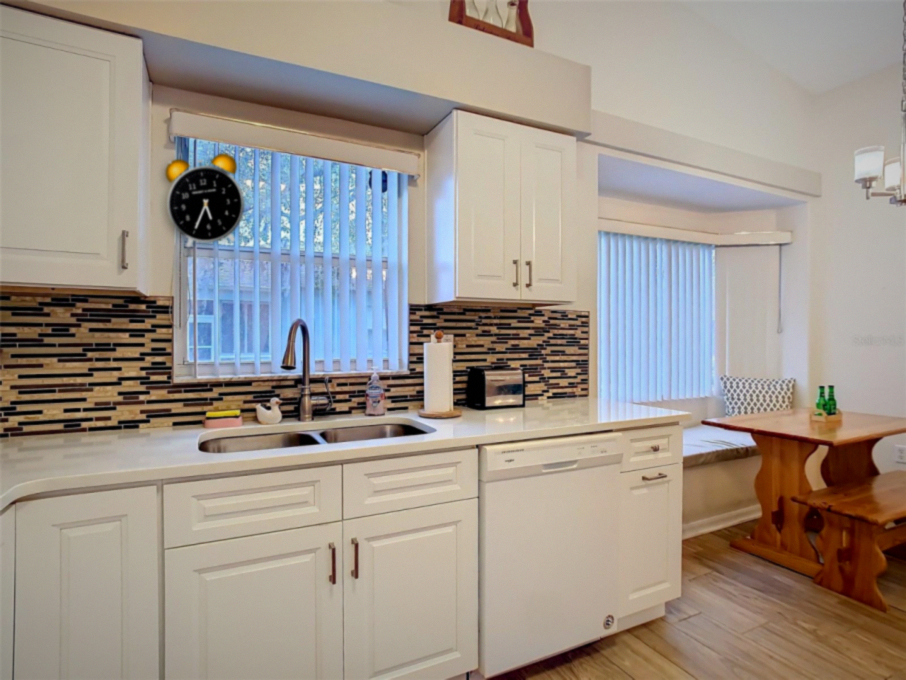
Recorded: h=5 m=35
